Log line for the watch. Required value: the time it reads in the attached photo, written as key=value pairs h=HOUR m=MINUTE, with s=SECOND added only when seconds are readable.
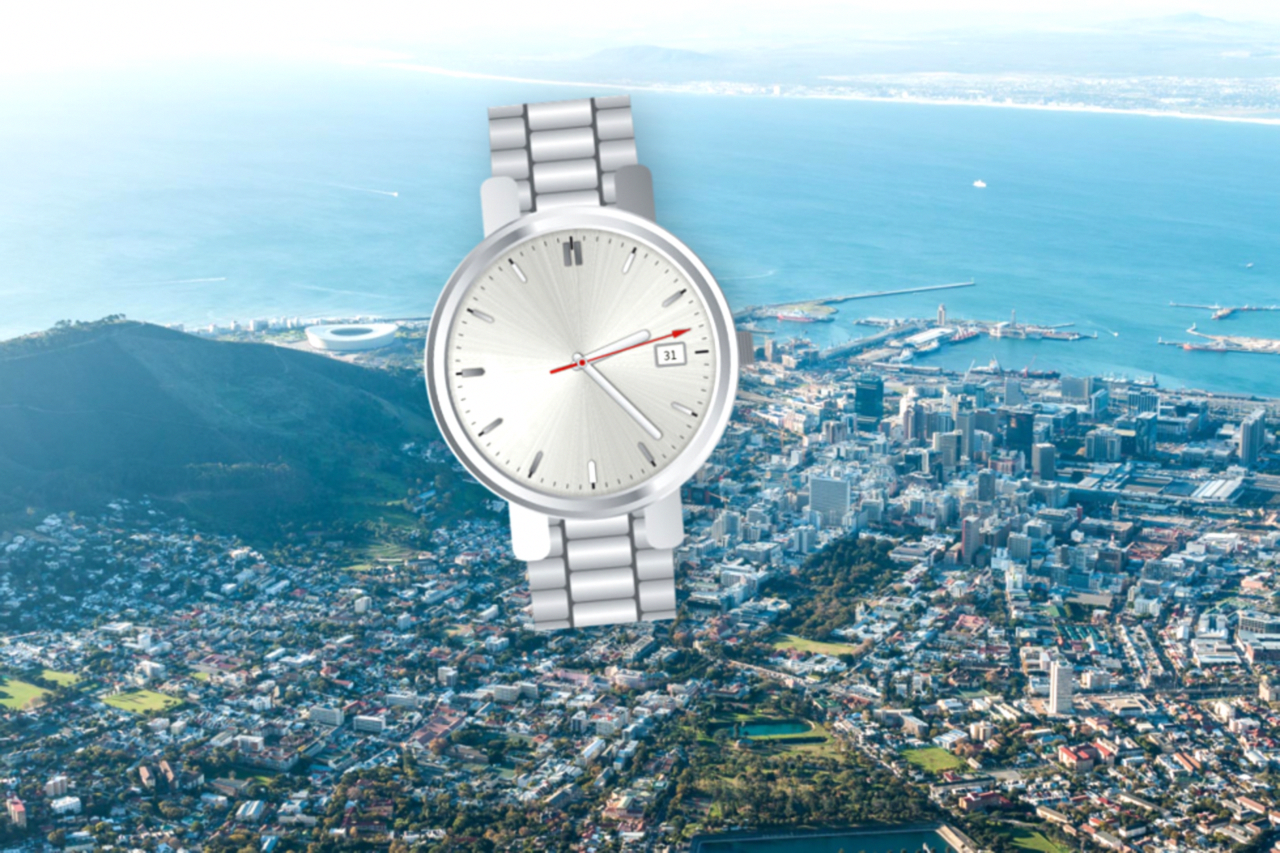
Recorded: h=2 m=23 s=13
